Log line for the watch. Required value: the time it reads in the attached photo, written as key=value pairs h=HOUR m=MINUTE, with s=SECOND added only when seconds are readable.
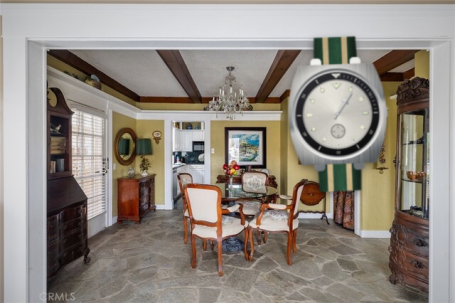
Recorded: h=1 m=6
